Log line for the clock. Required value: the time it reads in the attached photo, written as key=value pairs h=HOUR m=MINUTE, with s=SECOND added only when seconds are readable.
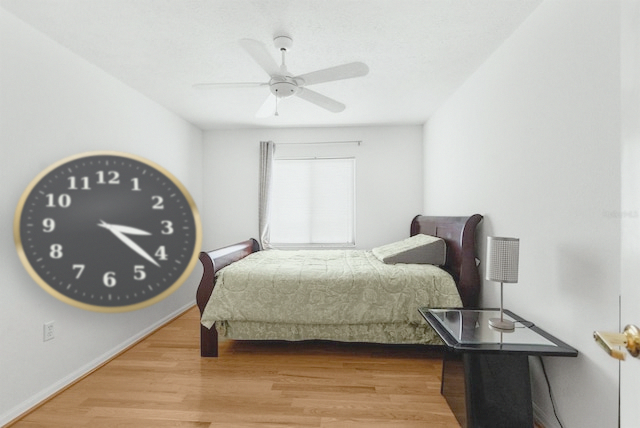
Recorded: h=3 m=22
